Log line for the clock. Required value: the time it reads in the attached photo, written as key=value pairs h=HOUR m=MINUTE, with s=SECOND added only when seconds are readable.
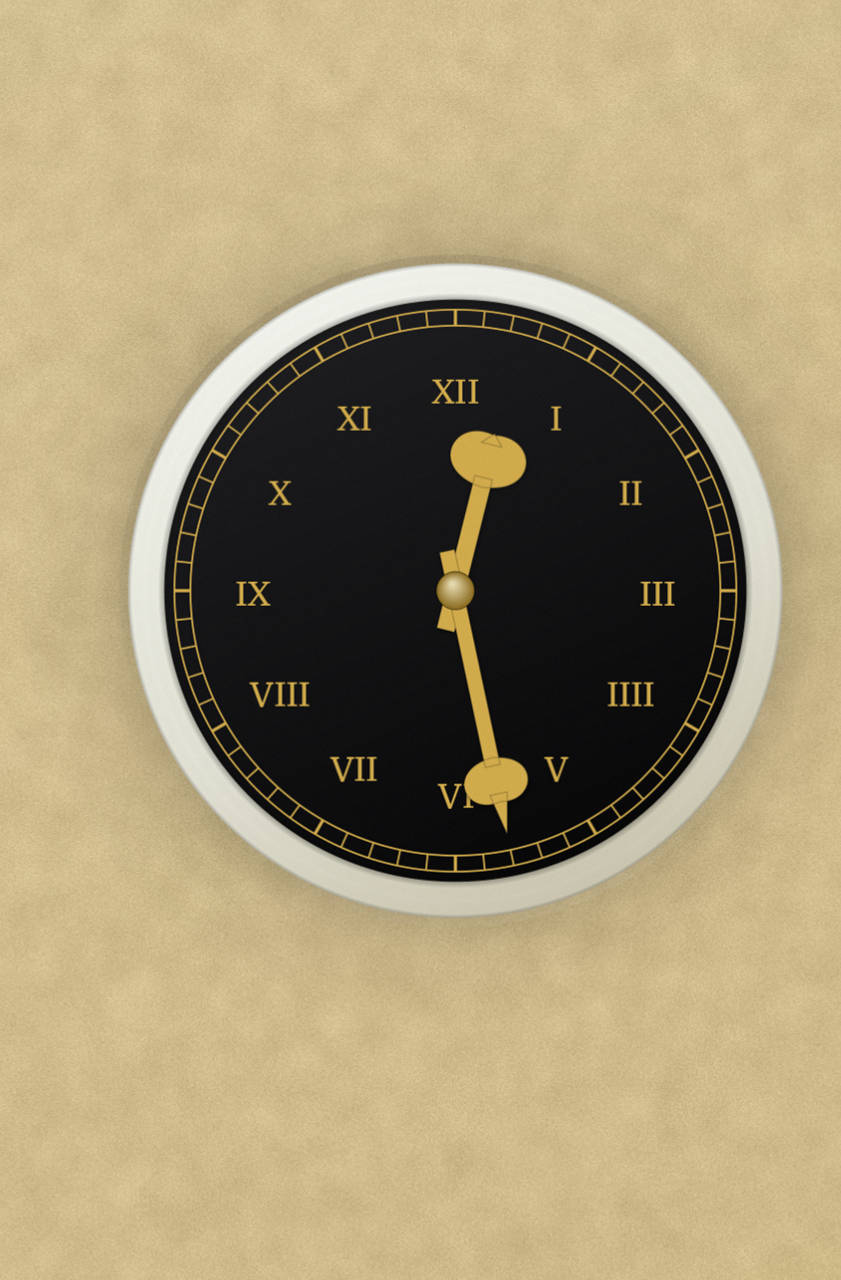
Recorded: h=12 m=28
